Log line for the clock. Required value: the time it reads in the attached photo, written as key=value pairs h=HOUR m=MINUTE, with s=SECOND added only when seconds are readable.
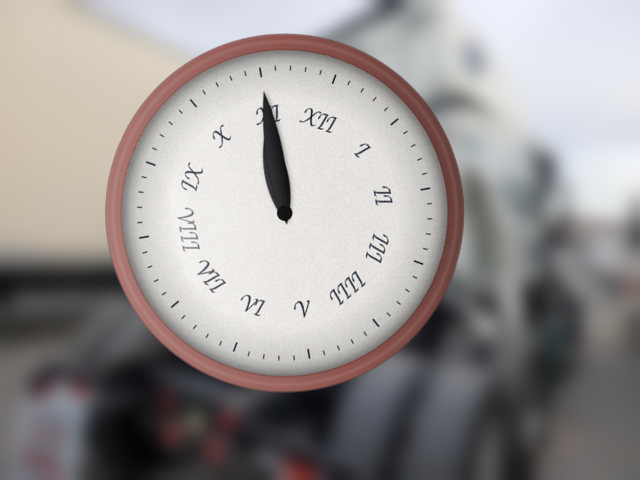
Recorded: h=10 m=55
